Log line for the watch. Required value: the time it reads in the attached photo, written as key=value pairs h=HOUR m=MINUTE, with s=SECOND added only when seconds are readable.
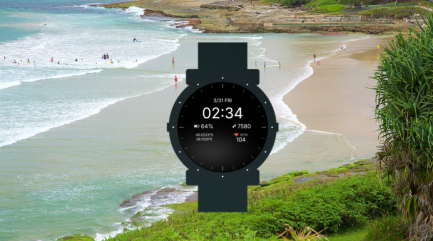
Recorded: h=2 m=34
